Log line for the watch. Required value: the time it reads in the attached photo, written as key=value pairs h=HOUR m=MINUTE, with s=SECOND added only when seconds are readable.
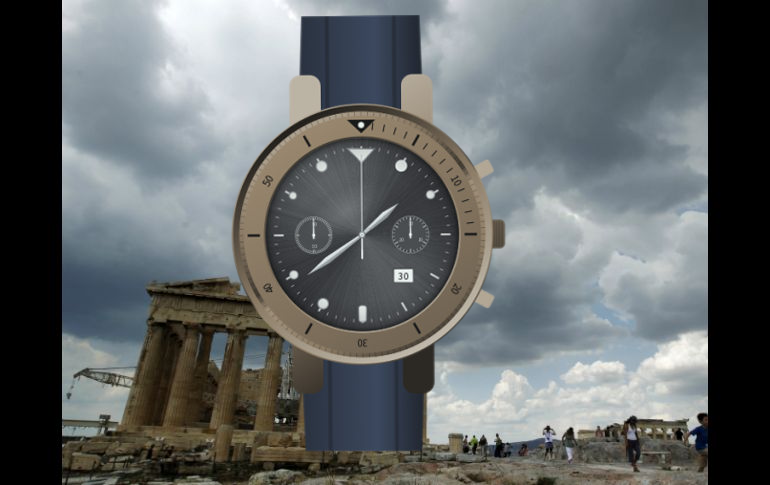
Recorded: h=1 m=39
